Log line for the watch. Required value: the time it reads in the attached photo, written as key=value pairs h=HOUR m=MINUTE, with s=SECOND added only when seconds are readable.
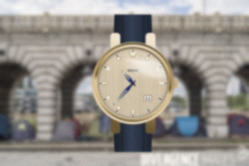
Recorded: h=10 m=37
